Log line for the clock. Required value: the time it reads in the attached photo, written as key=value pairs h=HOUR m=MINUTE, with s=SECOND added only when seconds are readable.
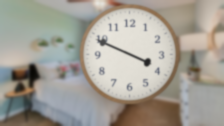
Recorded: h=3 m=49
